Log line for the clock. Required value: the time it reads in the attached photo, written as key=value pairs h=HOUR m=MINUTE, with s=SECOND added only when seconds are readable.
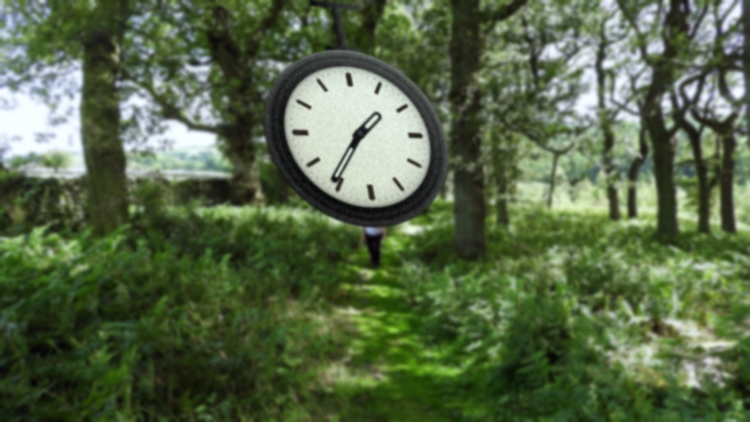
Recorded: h=1 m=36
